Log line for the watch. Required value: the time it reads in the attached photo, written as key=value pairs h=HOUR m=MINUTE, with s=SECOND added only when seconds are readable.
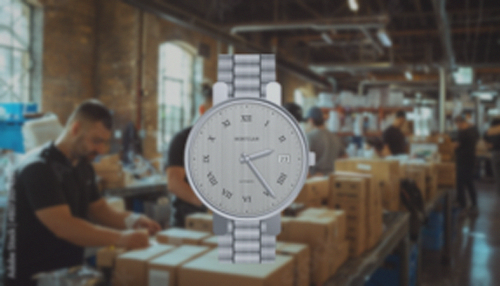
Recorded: h=2 m=24
